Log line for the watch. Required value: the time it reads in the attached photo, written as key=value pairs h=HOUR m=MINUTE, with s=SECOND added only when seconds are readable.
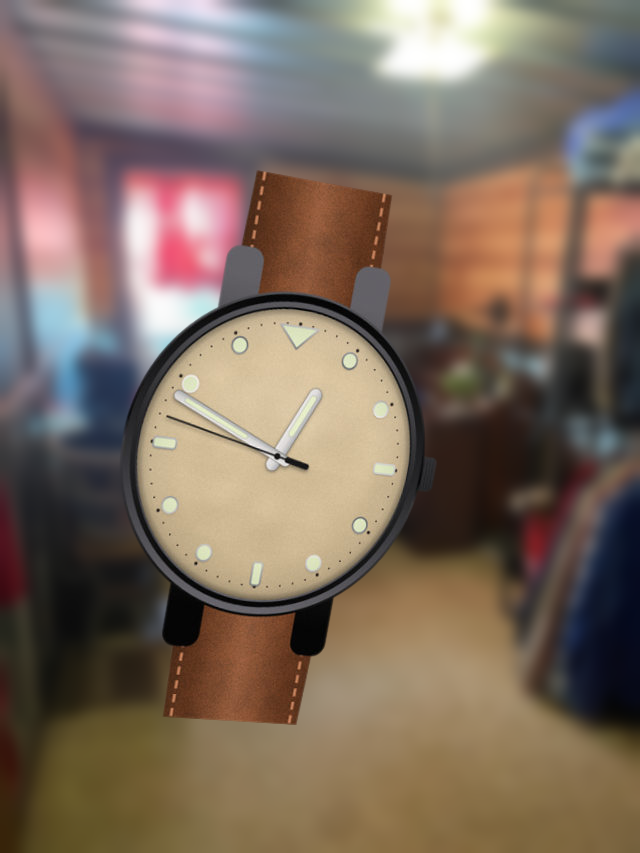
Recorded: h=12 m=48 s=47
